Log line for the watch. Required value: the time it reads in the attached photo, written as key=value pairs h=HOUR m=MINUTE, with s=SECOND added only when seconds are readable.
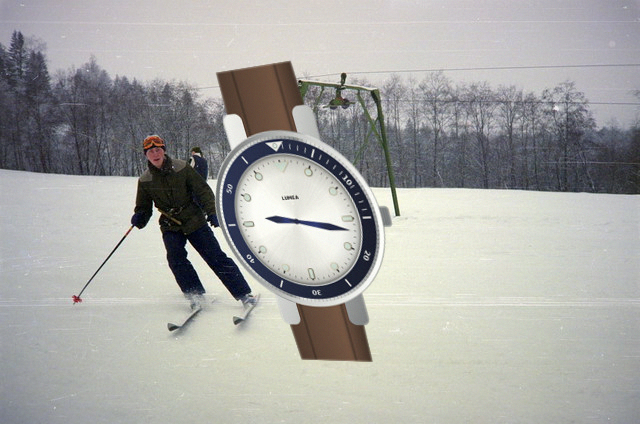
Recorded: h=9 m=17
